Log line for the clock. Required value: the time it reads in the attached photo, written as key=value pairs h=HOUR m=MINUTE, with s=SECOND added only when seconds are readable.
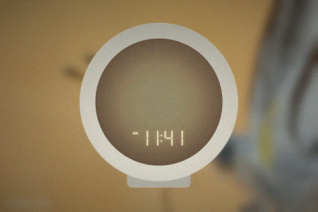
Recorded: h=11 m=41
